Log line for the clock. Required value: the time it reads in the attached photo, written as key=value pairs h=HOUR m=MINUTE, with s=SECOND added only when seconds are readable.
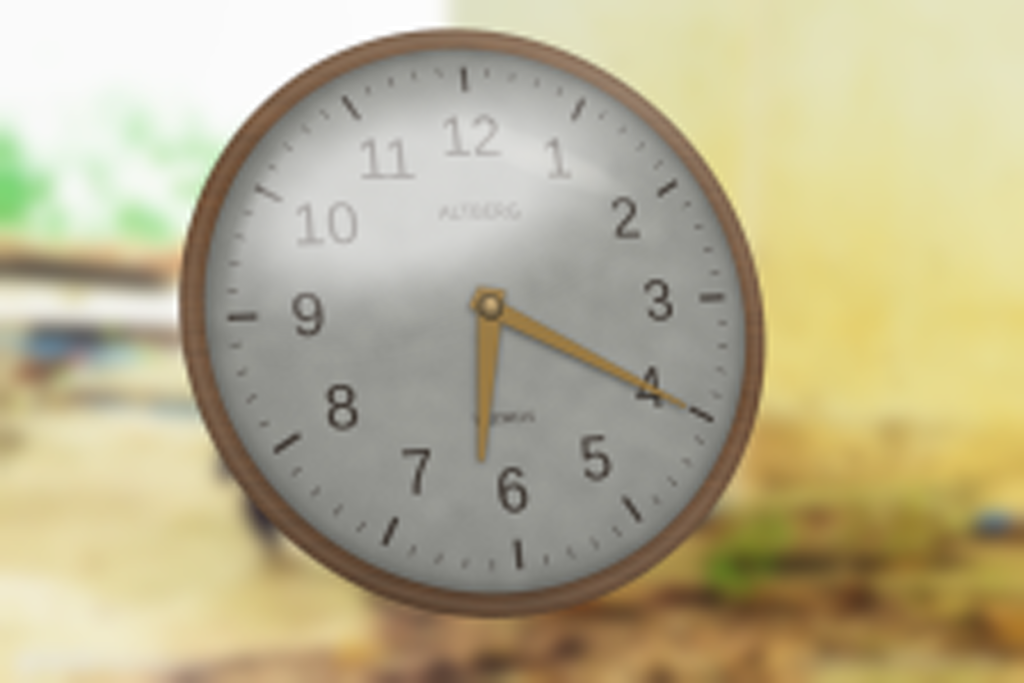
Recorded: h=6 m=20
